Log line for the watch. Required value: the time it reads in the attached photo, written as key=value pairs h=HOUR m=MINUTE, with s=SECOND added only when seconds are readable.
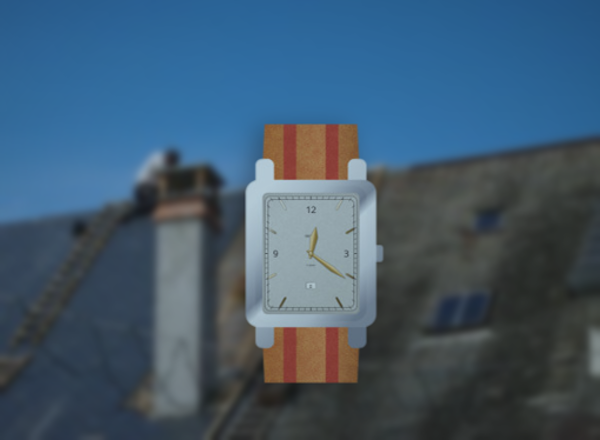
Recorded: h=12 m=21
